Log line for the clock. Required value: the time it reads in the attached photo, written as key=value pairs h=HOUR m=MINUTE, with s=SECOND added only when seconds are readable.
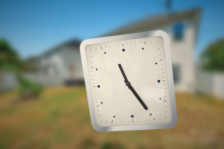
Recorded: h=11 m=25
